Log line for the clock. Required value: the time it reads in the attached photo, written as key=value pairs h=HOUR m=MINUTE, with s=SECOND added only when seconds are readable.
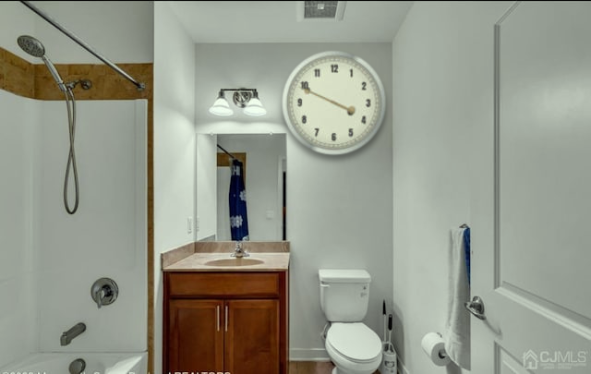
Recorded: h=3 m=49
